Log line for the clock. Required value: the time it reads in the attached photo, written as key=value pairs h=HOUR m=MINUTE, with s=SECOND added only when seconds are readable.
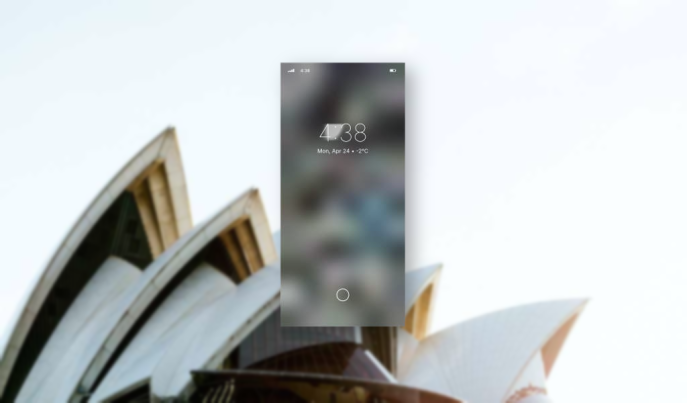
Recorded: h=4 m=38
